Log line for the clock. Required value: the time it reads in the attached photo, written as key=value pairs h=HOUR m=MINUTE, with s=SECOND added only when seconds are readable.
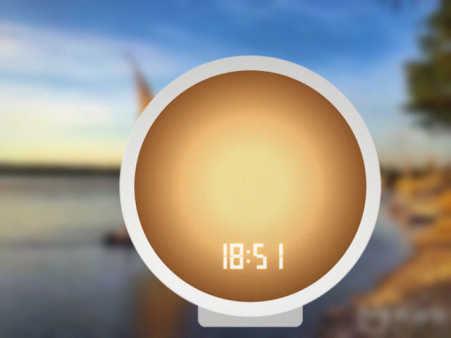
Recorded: h=18 m=51
